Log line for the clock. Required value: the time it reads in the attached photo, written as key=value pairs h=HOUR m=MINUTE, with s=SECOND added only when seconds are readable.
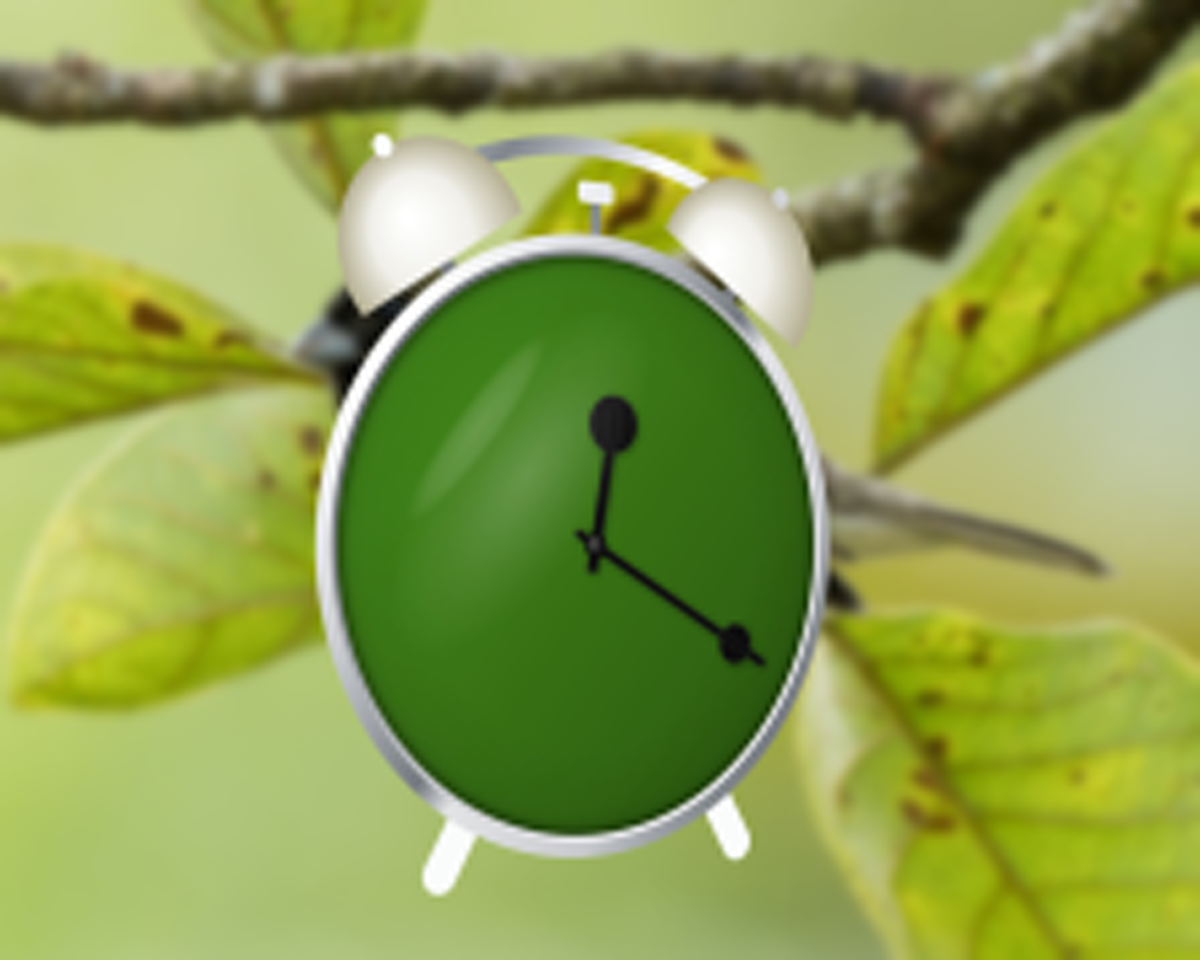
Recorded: h=12 m=20
